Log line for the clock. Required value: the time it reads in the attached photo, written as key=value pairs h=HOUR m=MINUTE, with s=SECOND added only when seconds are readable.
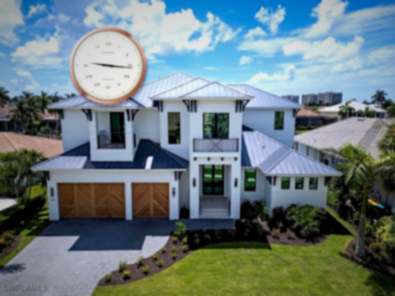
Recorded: h=9 m=16
